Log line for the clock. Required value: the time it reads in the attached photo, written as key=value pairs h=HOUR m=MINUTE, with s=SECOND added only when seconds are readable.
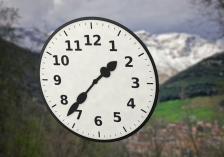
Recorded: h=1 m=37
